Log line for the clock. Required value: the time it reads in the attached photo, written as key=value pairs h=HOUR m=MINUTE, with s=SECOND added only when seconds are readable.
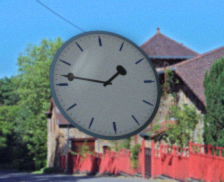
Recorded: h=1 m=47
